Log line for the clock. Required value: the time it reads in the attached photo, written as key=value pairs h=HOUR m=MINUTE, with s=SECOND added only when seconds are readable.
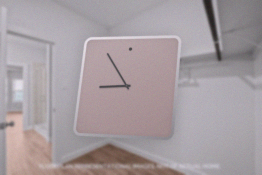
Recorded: h=8 m=54
